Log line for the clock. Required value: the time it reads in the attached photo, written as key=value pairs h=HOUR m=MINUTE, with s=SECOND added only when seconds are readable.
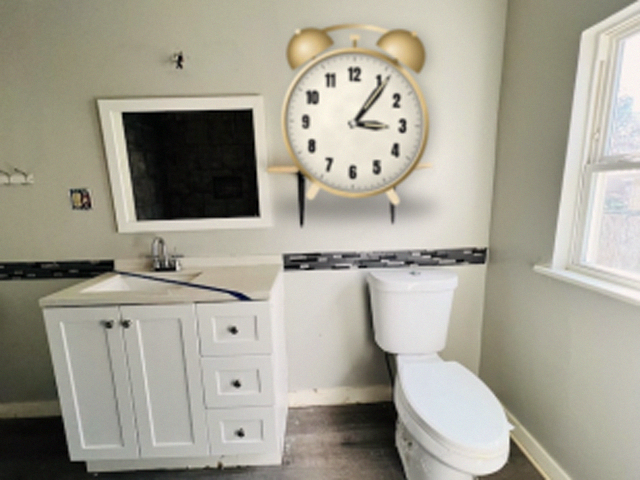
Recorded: h=3 m=6
